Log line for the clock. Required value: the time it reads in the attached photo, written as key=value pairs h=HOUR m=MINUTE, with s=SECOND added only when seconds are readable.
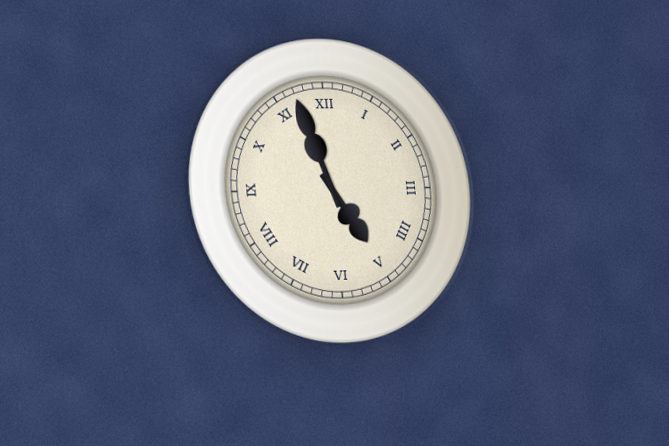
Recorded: h=4 m=57
